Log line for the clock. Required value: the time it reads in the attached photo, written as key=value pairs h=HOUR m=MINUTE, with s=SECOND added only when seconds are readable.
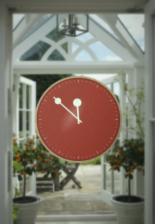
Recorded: h=11 m=52
